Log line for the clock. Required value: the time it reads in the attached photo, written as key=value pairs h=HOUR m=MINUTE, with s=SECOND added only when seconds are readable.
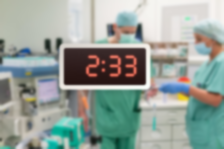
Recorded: h=2 m=33
